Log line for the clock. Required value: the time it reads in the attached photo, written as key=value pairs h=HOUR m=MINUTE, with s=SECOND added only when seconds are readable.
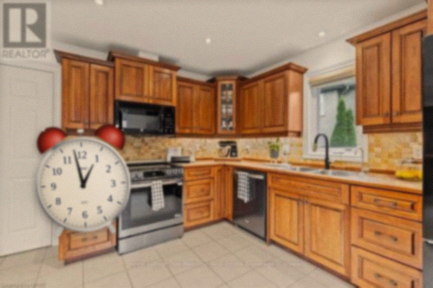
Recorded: h=12 m=58
